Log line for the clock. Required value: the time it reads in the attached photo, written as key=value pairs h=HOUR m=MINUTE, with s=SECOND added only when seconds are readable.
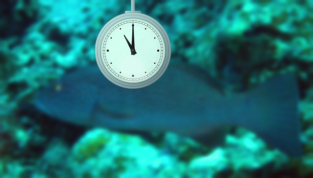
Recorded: h=11 m=0
